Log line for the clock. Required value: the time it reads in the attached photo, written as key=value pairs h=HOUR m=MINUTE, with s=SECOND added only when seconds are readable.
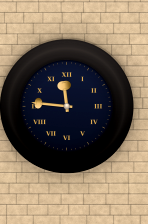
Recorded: h=11 m=46
